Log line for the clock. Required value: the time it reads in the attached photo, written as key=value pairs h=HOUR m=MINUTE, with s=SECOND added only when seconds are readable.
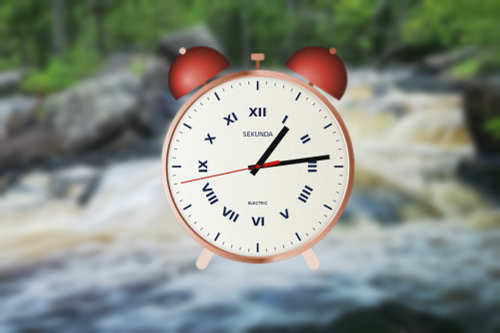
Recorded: h=1 m=13 s=43
